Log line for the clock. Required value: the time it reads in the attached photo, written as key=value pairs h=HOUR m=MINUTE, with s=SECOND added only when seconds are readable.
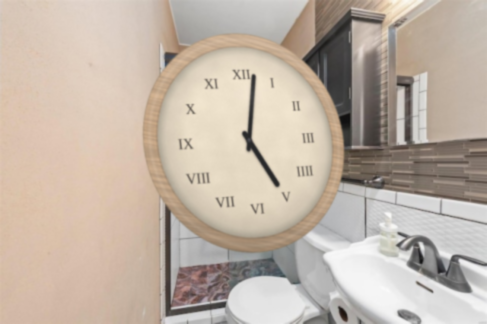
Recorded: h=5 m=2
